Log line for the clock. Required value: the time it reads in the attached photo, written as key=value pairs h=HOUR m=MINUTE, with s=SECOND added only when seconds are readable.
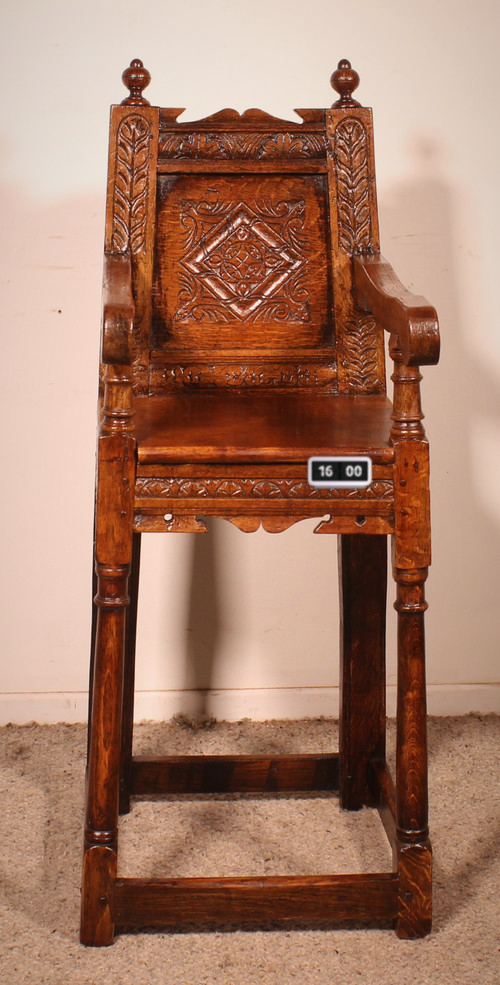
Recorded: h=16 m=0
